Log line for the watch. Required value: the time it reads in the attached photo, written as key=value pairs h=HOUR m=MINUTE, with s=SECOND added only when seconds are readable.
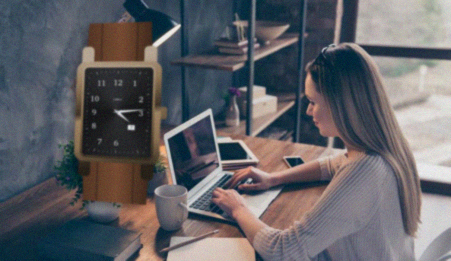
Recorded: h=4 m=14
